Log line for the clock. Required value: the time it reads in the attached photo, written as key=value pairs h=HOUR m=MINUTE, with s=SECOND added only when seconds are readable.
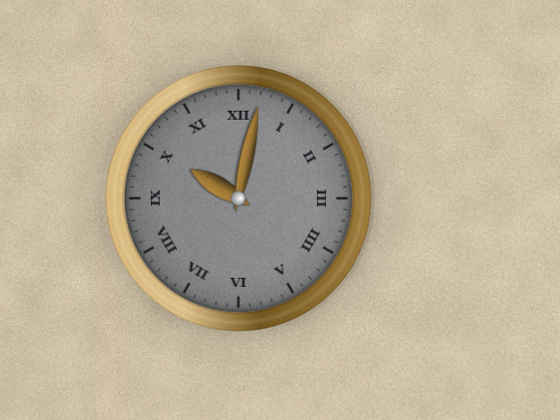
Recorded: h=10 m=2
